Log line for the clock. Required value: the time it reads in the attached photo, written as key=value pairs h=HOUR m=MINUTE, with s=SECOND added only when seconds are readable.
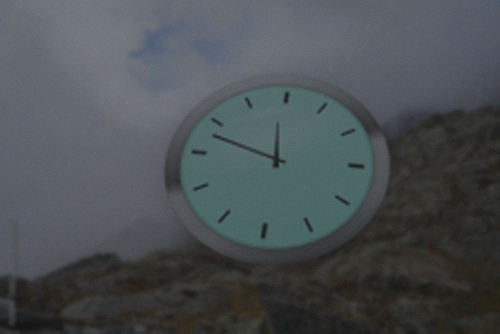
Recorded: h=11 m=48
